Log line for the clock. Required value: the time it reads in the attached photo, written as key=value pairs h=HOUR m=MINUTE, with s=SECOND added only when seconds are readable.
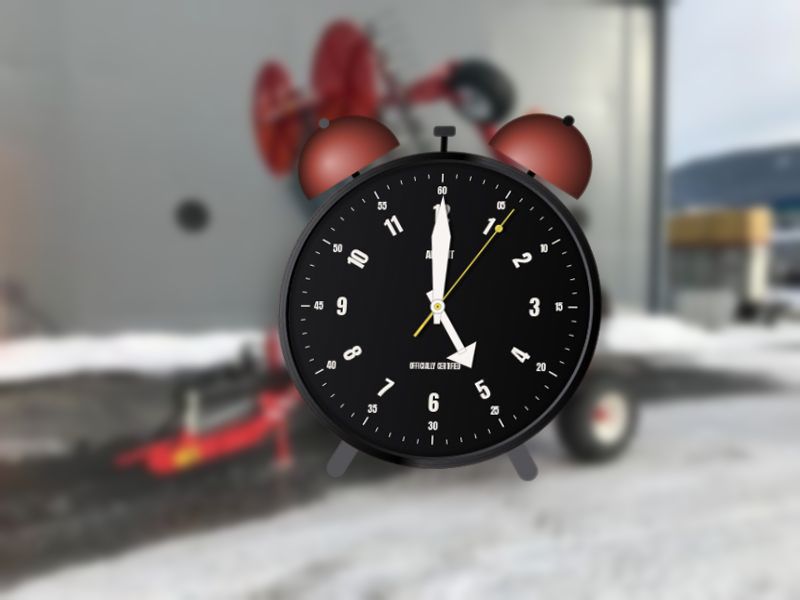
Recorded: h=5 m=0 s=6
